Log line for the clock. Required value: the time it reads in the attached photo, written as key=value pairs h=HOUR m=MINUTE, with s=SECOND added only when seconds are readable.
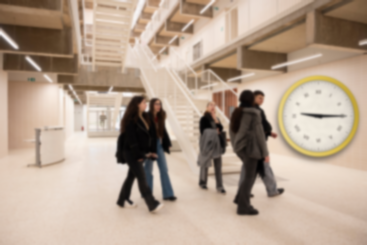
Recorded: h=9 m=15
